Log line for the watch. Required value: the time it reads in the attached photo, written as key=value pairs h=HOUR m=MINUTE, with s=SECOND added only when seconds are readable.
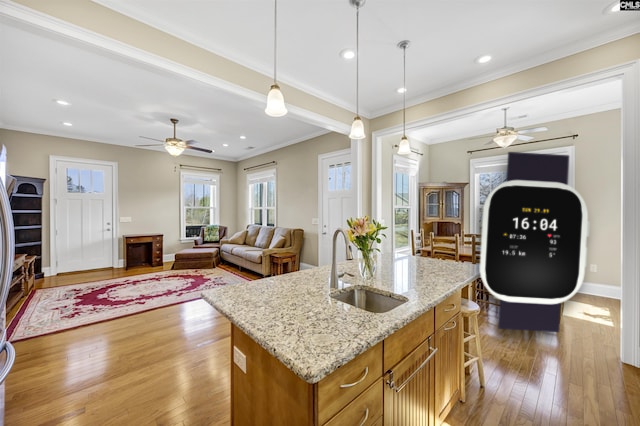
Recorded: h=16 m=4
